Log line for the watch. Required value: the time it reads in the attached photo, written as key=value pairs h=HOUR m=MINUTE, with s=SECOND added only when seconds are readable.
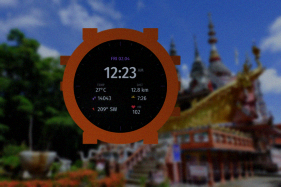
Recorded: h=12 m=23
